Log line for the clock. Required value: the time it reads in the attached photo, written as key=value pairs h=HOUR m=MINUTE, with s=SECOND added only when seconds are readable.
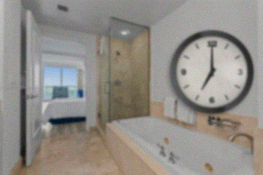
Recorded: h=7 m=0
